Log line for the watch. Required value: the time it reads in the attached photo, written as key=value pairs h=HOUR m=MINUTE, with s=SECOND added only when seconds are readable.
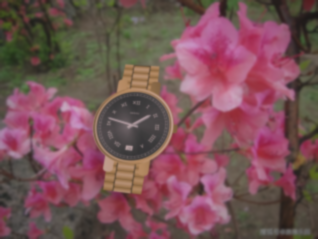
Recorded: h=1 m=47
